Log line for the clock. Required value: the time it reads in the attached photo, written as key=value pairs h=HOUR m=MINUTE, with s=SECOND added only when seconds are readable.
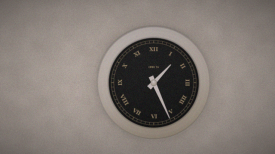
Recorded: h=1 m=26
